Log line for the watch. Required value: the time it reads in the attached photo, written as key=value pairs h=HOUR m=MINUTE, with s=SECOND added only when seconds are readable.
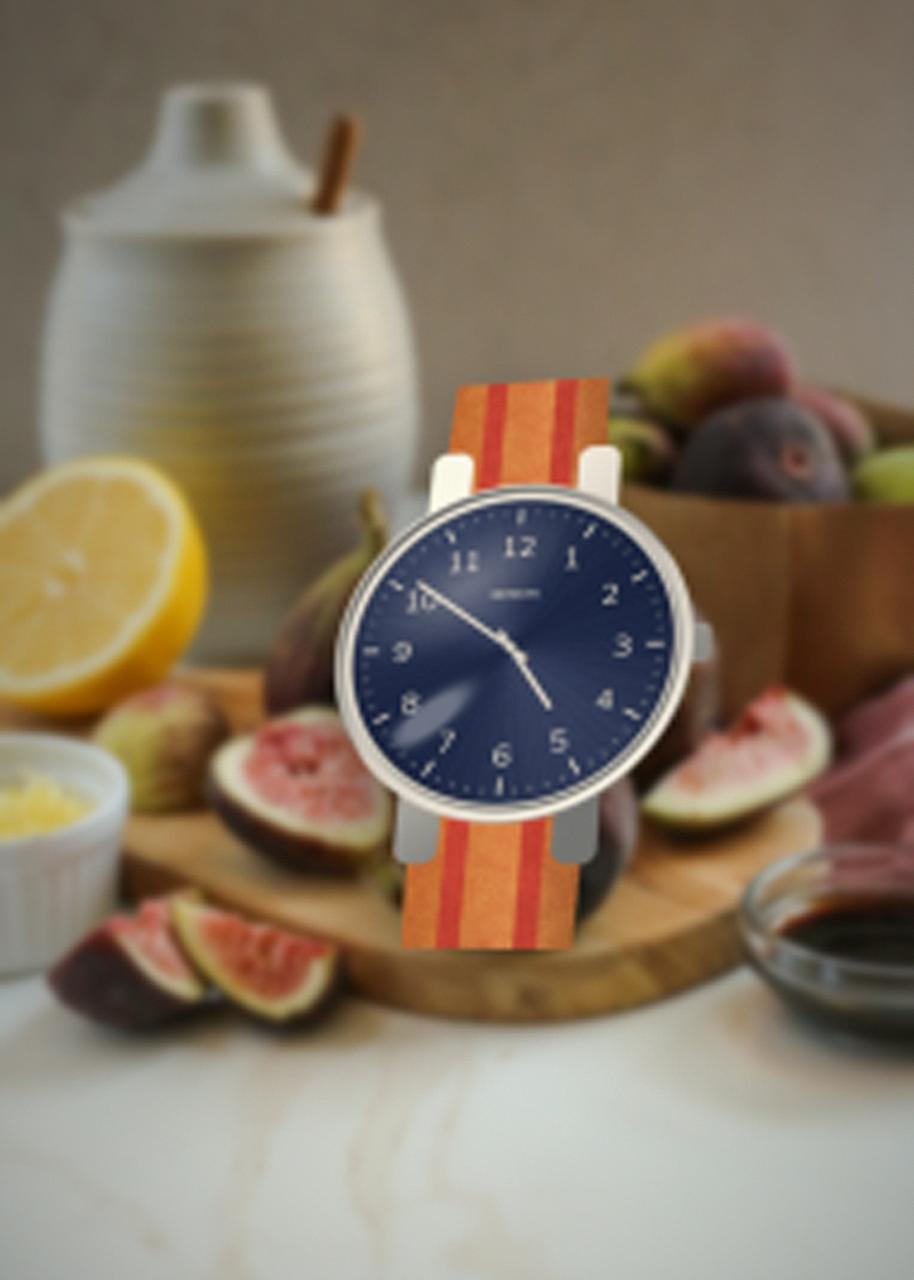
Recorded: h=4 m=51
